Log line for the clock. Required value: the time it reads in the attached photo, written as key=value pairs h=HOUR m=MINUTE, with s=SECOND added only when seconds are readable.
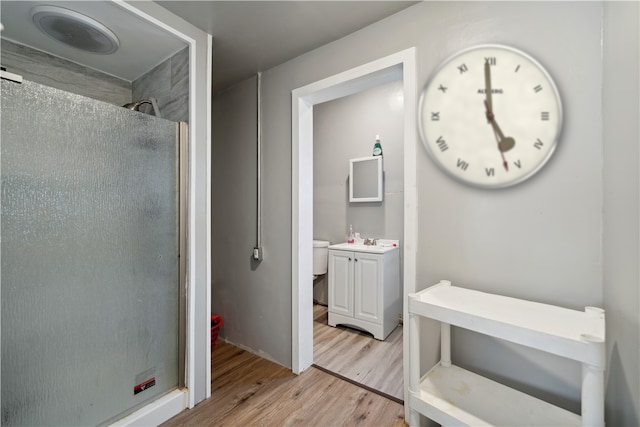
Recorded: h=4 m=59 s=27
